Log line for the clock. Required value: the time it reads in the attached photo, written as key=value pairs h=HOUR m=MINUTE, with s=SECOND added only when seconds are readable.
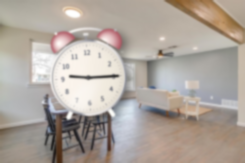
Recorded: h=9 m=15
